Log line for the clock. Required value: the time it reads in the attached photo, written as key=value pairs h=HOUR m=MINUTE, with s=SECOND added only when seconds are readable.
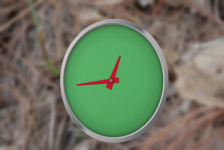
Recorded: h=12 m=44
